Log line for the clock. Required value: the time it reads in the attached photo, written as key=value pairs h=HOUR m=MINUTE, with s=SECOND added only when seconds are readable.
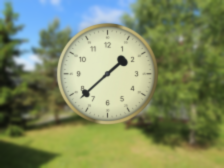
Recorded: h=1 m=38
